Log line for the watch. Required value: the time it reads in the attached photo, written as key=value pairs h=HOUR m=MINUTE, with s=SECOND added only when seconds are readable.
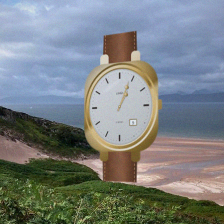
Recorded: h=1 m=4
